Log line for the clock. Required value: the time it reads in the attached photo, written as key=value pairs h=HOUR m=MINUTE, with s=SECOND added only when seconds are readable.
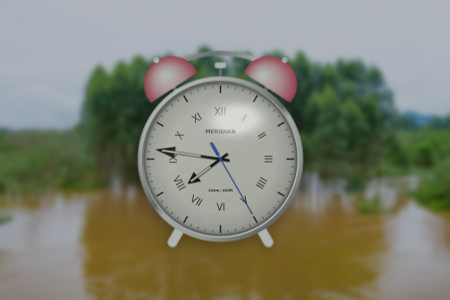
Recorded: h=7 m=46 s=25
